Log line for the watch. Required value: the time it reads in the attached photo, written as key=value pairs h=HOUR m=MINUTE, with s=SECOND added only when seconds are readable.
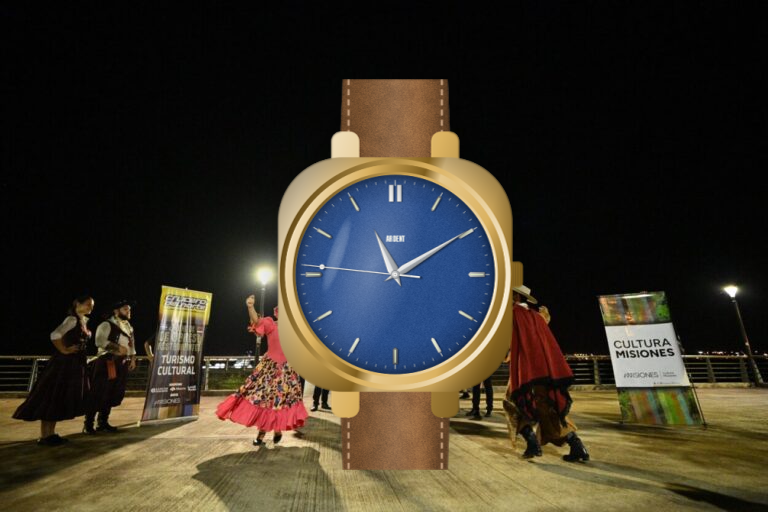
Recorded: h=11 m=9 s=46
